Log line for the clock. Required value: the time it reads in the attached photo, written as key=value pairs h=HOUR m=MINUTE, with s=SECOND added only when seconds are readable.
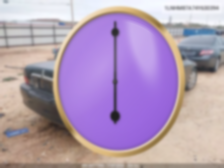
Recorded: h=6 m=0
